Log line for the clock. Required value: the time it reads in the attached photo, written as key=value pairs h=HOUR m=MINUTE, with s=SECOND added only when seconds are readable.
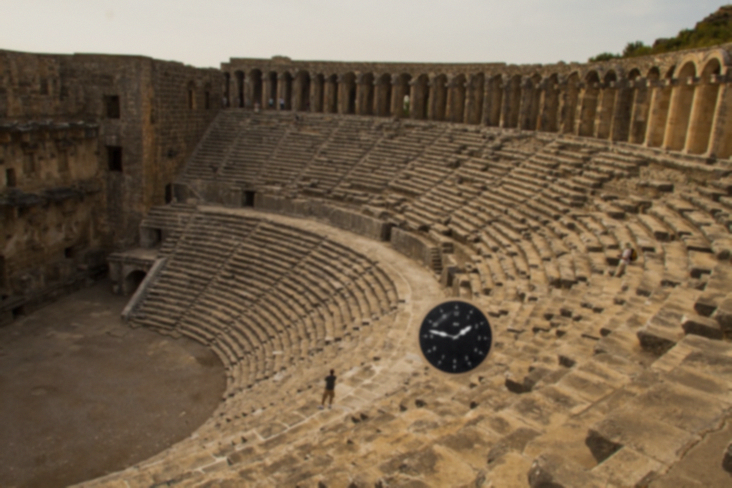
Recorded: h=1 m=47
